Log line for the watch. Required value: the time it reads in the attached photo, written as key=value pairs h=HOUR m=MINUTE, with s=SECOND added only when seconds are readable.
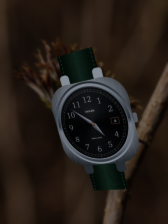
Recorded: h=4 m=52
